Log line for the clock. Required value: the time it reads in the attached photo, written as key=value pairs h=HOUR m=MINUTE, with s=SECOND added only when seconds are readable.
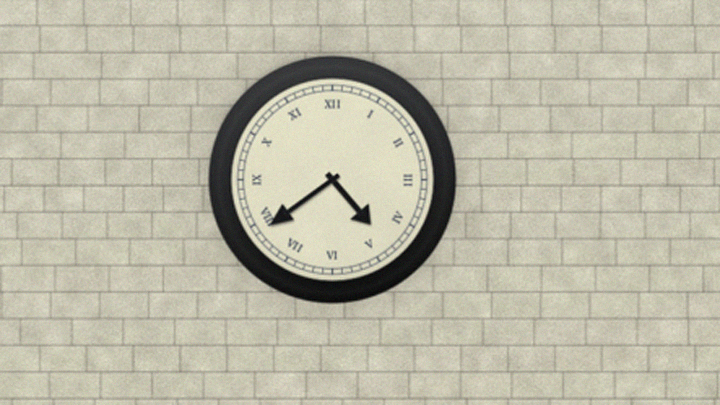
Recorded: h=4 m=39
